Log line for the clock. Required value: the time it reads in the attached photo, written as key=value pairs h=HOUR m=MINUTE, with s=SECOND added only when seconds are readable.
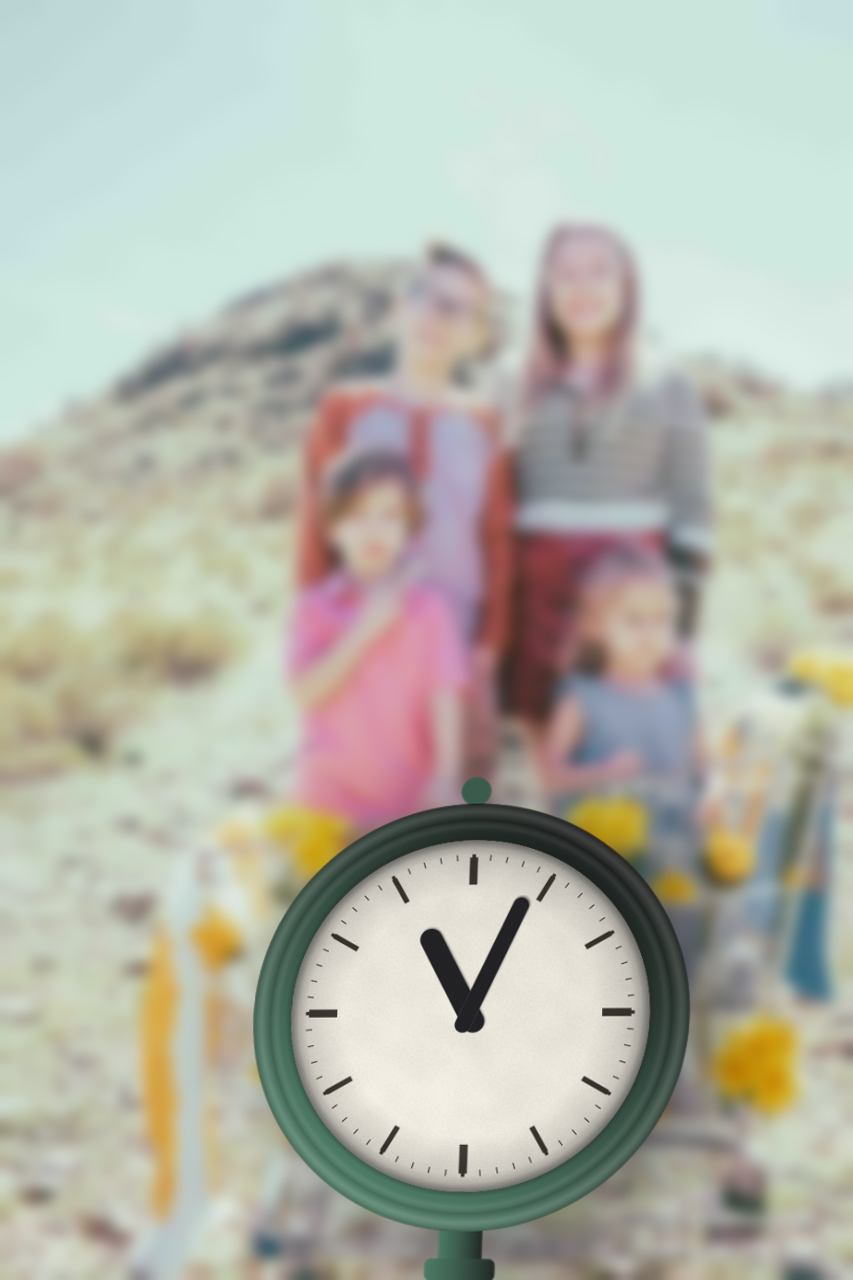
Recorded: h=11 m=4
